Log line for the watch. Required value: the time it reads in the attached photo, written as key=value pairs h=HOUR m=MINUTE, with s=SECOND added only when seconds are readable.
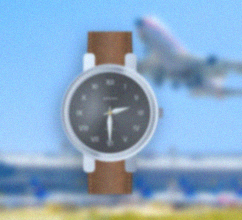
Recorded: h=2 m=30
